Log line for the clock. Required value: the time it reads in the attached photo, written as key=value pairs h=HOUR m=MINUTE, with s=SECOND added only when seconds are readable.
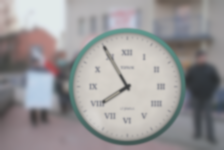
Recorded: h=7 m=55
